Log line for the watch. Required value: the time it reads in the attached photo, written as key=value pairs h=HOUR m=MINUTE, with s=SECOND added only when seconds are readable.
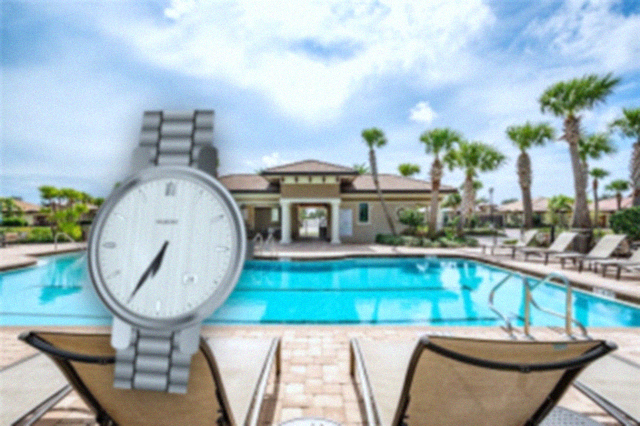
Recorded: h=6 m=35
